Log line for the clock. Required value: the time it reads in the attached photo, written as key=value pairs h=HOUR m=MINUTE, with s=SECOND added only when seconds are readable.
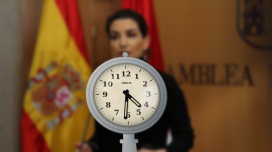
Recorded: h=4 m=31
